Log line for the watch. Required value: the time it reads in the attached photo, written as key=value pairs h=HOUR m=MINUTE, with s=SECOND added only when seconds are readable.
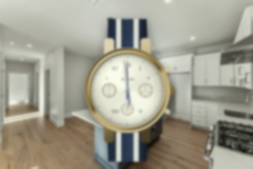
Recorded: h=5 m=59
